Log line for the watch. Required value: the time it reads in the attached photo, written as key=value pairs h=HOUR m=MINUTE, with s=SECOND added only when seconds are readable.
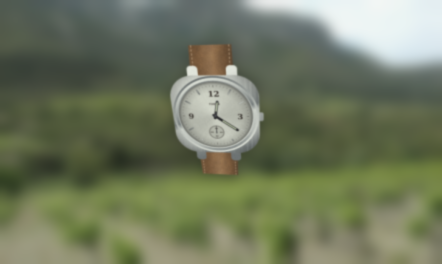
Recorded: h=12 m=21
